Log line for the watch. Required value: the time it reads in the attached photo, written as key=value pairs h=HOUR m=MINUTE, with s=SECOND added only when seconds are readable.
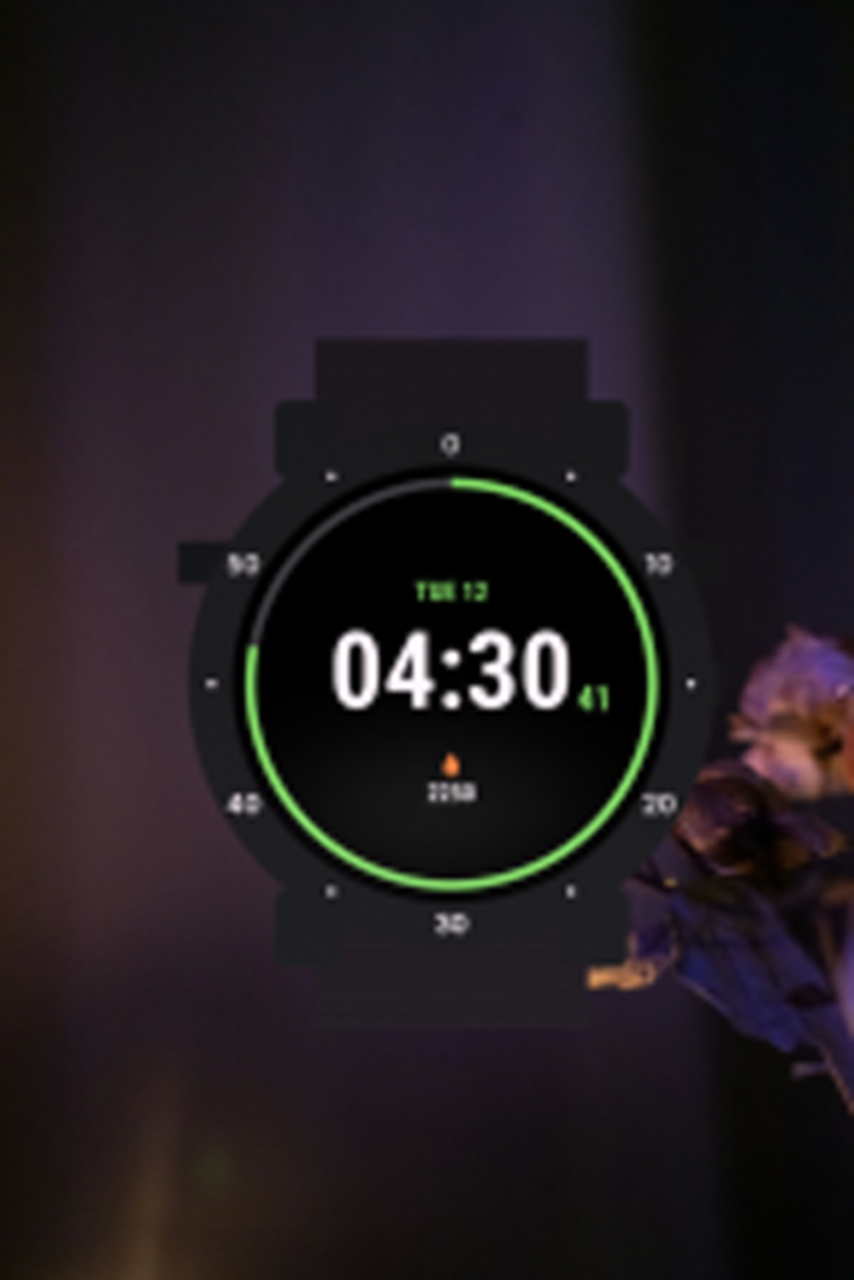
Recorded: h=4 m=30
